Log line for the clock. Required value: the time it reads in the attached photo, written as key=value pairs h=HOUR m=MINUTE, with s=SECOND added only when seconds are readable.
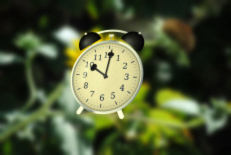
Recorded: h=10 m=1
